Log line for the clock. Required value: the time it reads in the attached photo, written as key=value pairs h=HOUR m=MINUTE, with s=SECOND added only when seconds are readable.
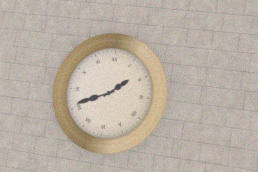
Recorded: h=1 m=41
